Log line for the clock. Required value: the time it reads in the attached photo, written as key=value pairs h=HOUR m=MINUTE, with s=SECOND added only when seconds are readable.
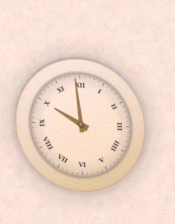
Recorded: h=9 m=59
